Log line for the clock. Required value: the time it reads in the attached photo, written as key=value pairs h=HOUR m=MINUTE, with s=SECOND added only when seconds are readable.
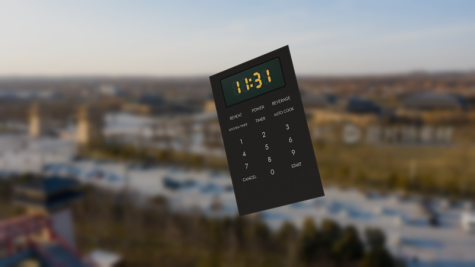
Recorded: h=11 m=31
